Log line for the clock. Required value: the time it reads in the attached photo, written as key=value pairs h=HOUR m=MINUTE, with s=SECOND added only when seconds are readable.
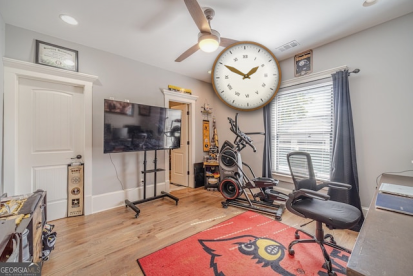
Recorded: h=1 m=50
